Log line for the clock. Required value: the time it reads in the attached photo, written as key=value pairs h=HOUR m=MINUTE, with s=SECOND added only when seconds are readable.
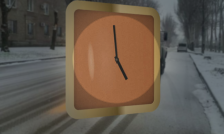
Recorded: h=4 m=59
